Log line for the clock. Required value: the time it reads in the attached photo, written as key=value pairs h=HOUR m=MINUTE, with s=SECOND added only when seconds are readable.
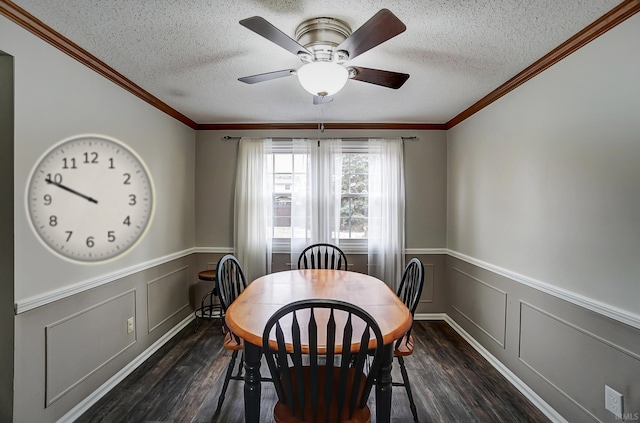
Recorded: h=9 m=49
